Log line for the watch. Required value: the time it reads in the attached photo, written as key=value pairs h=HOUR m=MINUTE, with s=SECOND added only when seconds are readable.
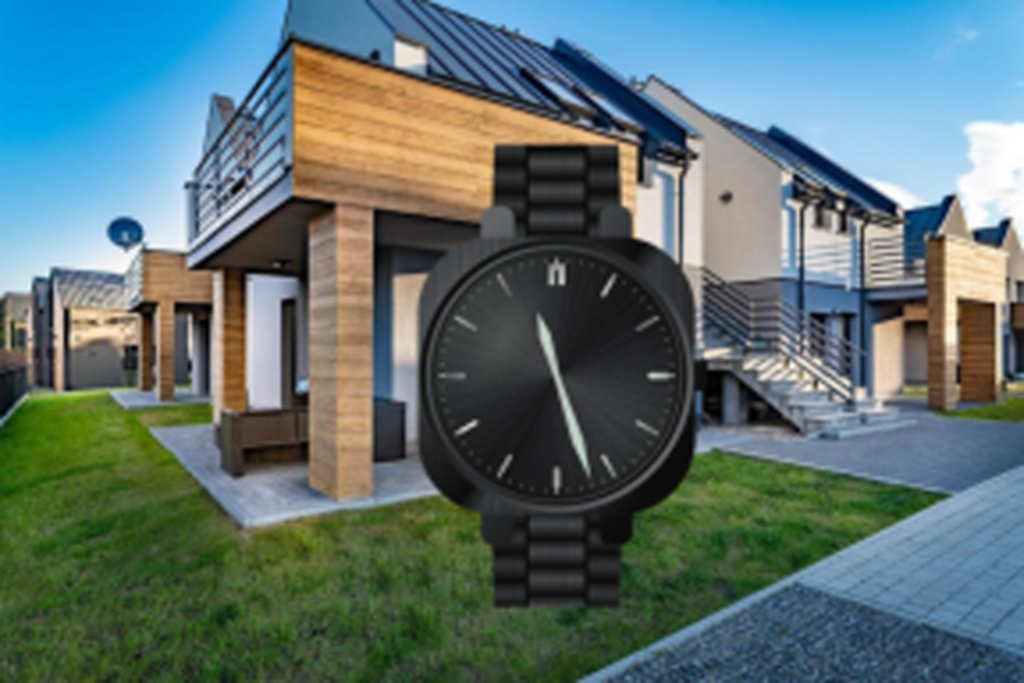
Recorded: h=11 m=27
